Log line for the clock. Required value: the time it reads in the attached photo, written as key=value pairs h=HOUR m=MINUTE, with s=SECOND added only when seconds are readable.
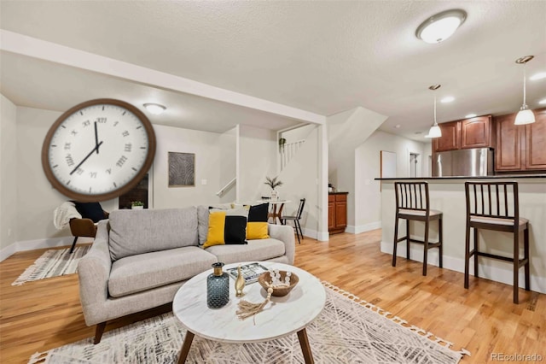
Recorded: h=11 m=36
